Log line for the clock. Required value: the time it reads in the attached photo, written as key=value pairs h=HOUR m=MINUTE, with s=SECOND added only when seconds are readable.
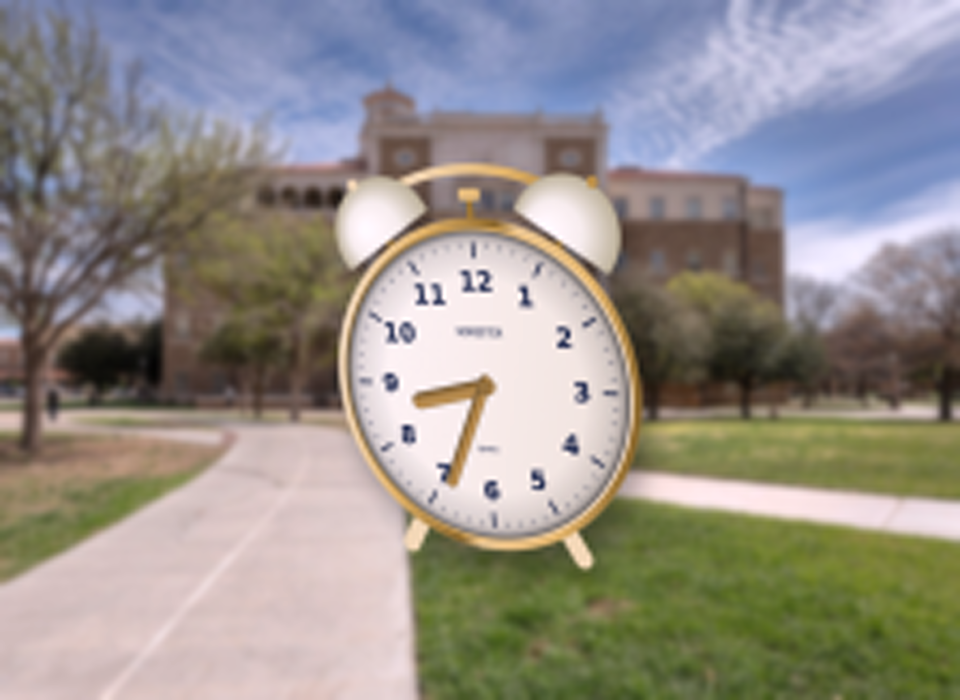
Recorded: h=8 m=34
